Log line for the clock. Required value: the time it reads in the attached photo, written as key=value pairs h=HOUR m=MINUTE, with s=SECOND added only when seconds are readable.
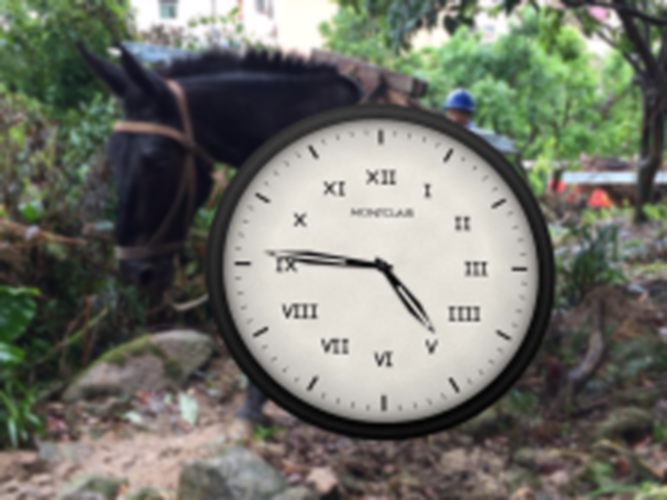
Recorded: h=4 m=46
